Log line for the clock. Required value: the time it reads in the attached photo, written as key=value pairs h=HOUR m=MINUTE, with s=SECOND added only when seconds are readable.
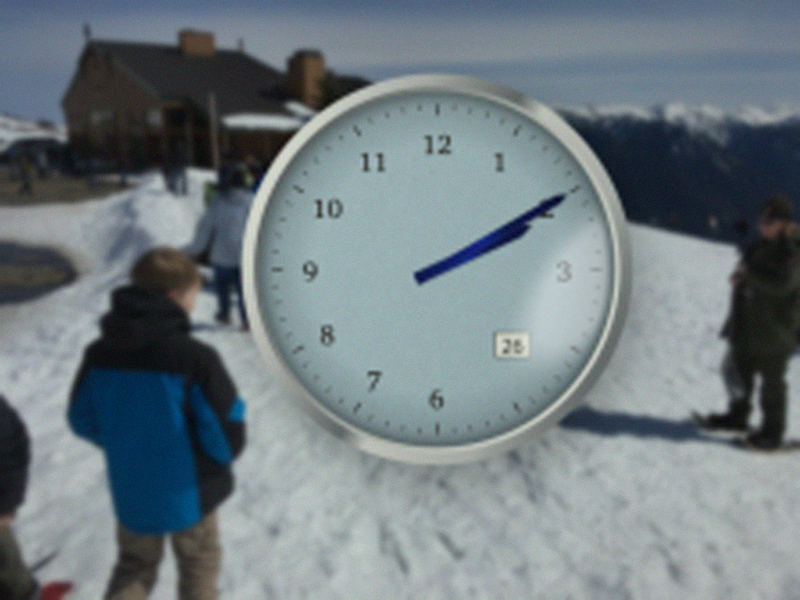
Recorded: h=2 m=10
